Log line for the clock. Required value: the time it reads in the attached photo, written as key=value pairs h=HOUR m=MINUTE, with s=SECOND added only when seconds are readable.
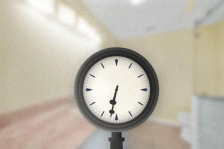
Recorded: h=6 m=32
